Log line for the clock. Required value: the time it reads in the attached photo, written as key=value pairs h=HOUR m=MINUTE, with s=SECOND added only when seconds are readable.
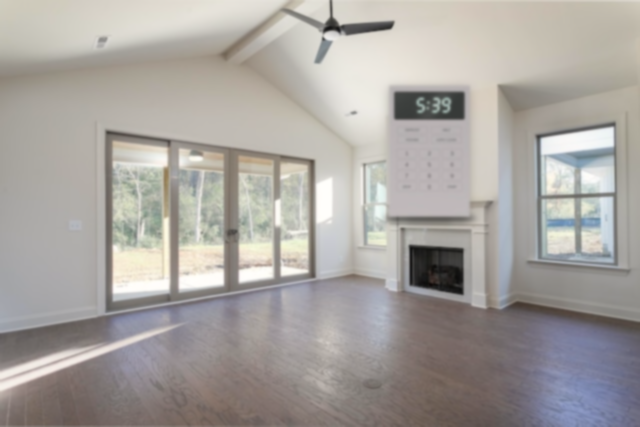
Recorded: h=5 m=39
